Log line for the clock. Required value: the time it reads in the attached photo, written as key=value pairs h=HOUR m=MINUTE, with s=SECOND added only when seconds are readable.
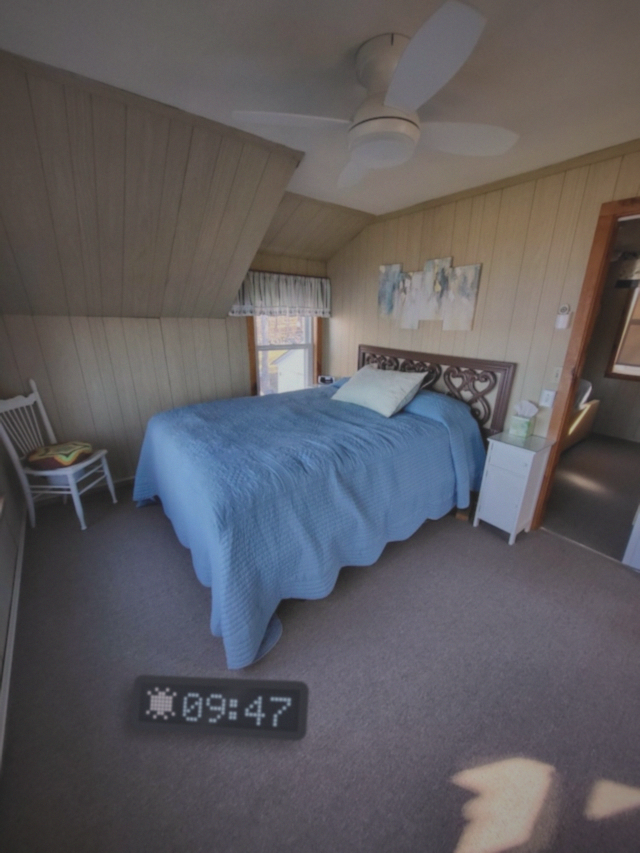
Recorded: h=9 m=47
